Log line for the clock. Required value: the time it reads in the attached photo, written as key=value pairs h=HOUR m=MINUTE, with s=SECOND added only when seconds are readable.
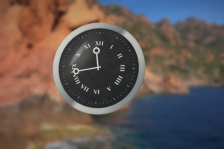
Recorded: h=11 m=43
